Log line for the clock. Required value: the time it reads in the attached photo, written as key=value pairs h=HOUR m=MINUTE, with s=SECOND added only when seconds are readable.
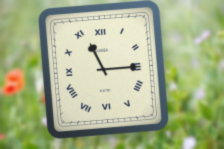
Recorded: h=11 m=15
